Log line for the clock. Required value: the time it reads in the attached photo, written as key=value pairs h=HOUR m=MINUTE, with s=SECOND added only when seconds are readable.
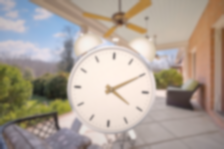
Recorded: h=4 m=10
